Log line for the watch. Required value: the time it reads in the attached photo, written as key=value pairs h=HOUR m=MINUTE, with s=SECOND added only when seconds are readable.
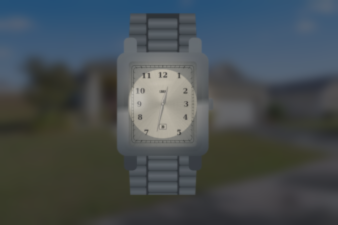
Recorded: h=12 m=32
